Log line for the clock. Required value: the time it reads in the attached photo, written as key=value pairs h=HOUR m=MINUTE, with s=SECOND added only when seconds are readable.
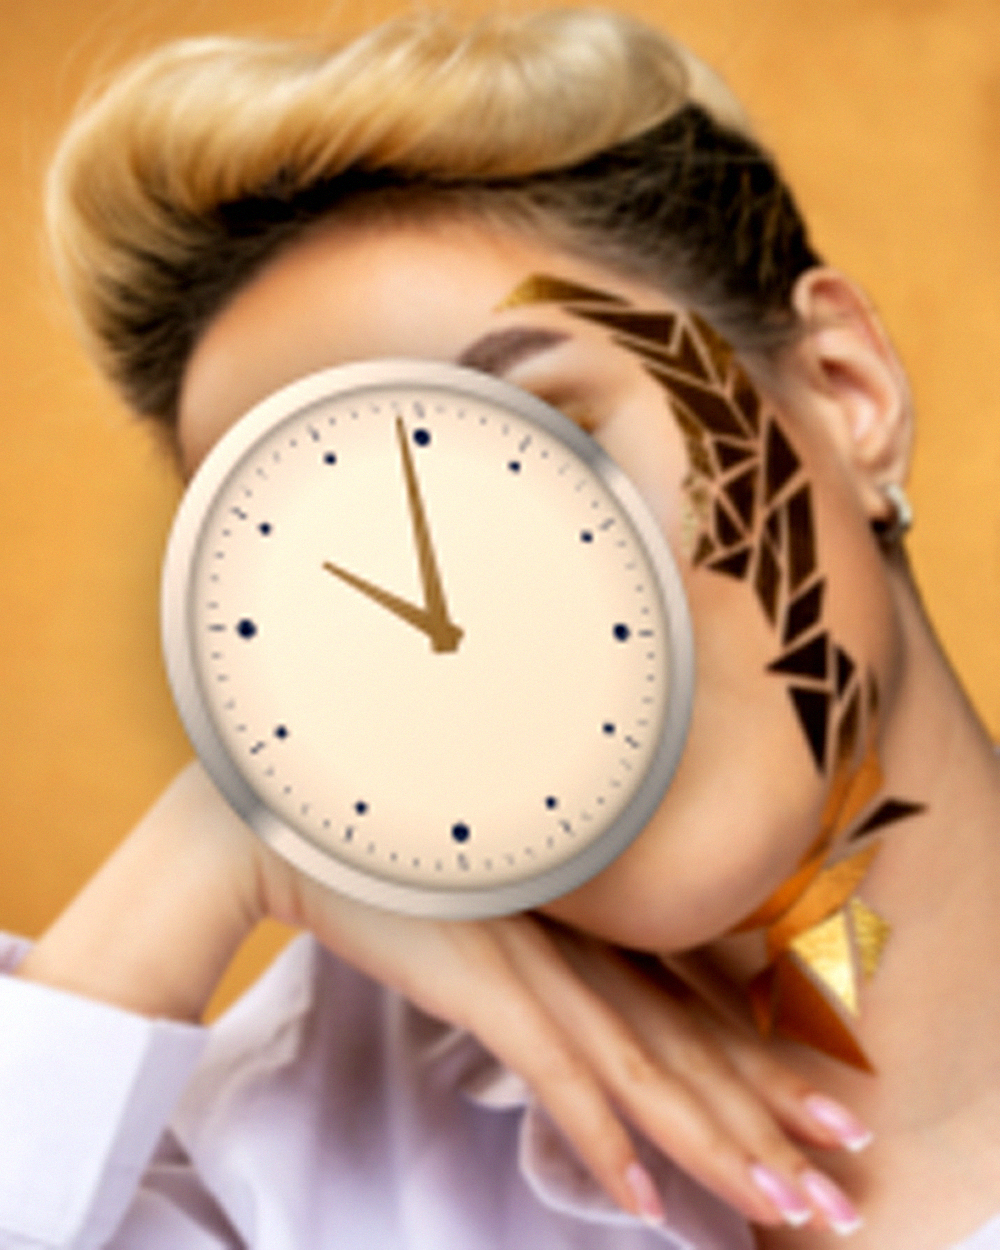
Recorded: h=9 m=59
